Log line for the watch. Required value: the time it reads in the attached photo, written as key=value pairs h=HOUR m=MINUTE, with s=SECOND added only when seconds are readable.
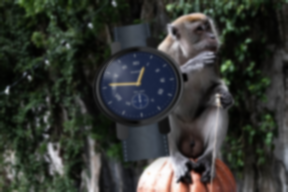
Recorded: h=12 m=46
